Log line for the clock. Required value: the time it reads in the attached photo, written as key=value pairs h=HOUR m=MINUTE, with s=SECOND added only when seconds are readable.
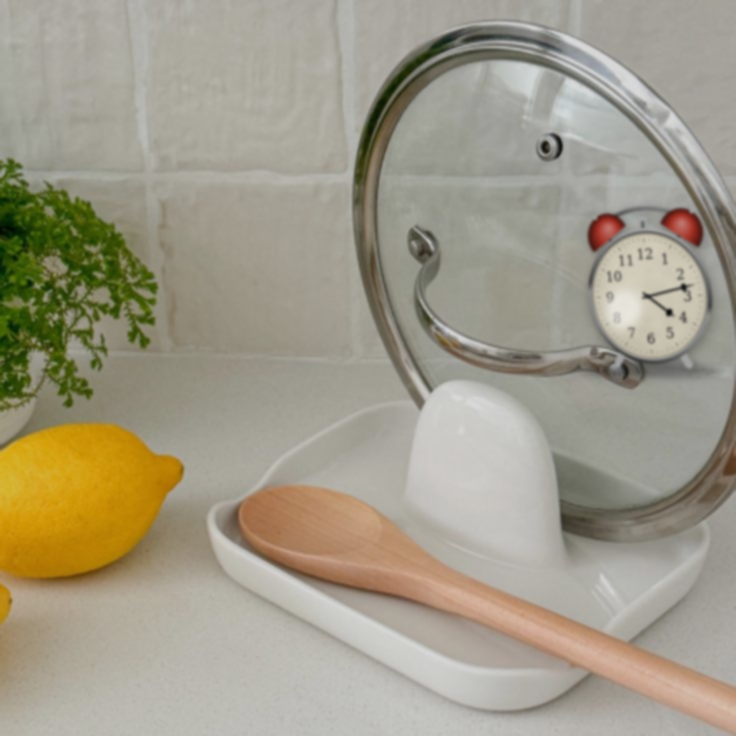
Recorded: h=4 m=13
